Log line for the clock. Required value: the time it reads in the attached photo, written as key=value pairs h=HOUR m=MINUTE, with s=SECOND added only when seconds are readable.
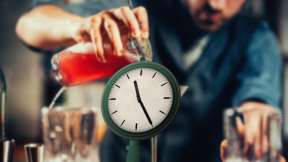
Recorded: h=11 m=25
